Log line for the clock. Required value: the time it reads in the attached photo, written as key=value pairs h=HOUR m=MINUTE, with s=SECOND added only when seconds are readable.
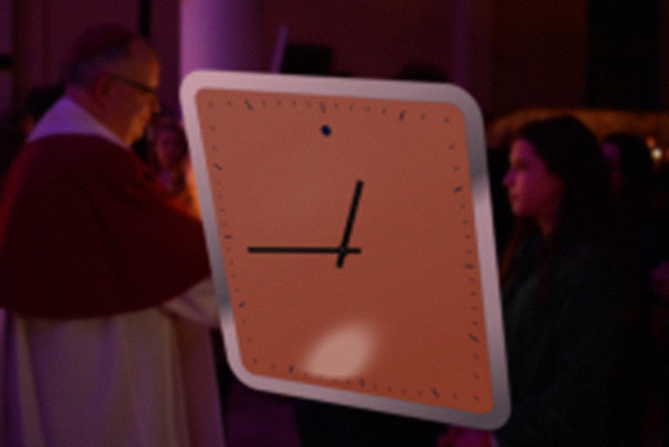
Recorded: h=12 m=44
